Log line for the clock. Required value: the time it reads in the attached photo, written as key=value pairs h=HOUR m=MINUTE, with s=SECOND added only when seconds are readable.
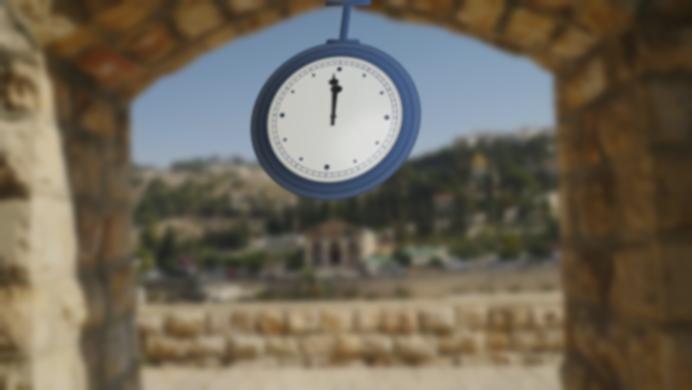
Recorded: h=11 m=59
